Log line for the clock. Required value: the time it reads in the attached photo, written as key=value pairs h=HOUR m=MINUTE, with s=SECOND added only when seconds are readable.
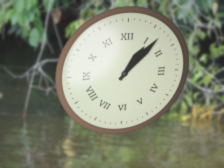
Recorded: h=1 m=7
